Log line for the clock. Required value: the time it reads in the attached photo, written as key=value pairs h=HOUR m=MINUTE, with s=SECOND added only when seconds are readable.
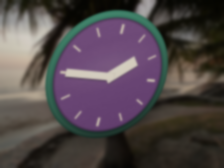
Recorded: h=1 m=45
